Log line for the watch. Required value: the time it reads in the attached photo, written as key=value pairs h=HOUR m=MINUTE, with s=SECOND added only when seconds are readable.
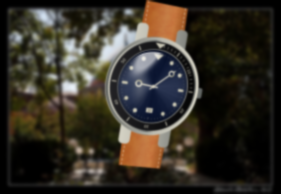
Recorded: h=9 m=8
